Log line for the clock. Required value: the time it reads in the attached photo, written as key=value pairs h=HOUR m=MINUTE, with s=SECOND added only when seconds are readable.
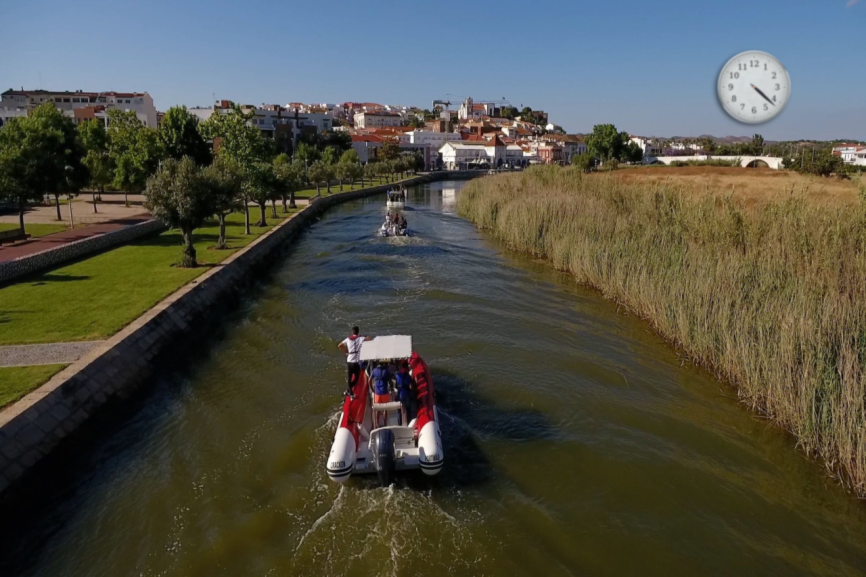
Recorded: h=4 m=22
